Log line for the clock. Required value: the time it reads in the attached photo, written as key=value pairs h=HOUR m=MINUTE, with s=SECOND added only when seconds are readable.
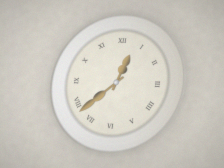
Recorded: h=12 m=38
